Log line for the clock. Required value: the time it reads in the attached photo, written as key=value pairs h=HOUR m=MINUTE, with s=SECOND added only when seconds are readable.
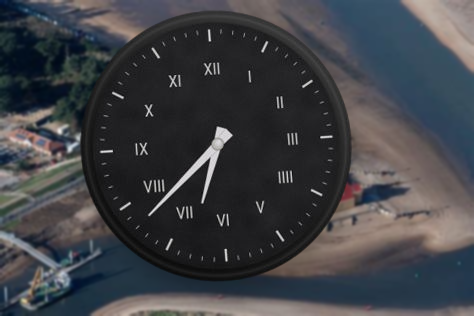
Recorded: h=6 m=38
